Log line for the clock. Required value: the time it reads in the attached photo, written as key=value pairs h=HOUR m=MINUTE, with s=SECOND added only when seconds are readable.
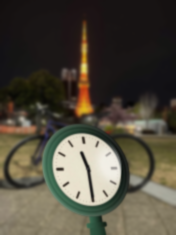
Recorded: h=11 m=30
